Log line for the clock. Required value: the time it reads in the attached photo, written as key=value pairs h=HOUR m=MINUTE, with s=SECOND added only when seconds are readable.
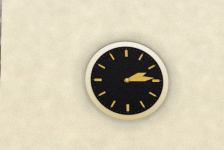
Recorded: h=2 m=14
